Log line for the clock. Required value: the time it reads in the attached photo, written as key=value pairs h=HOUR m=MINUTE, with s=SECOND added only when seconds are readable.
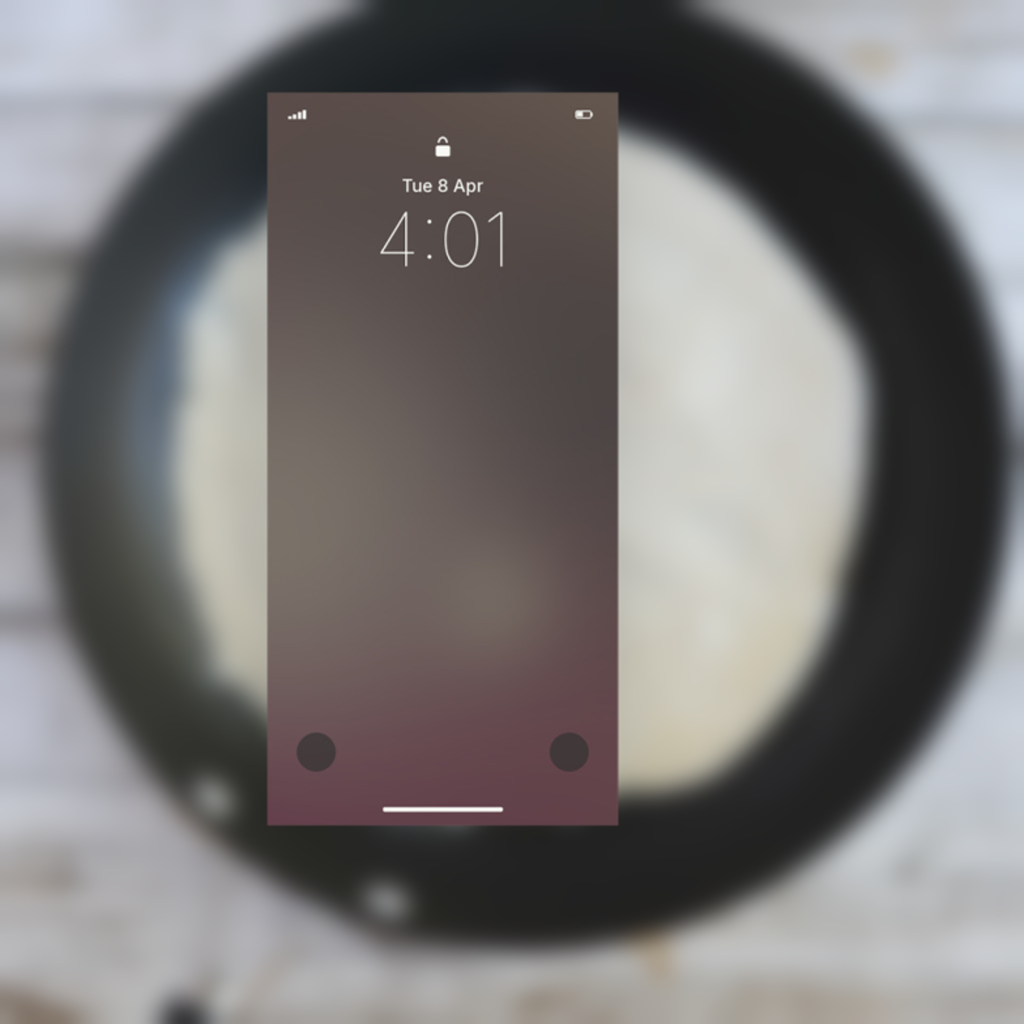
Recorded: h=4 m=1
